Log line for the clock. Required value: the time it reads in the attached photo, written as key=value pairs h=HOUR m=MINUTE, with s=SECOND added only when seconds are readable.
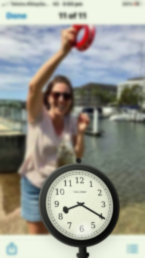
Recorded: h=8 m=20
